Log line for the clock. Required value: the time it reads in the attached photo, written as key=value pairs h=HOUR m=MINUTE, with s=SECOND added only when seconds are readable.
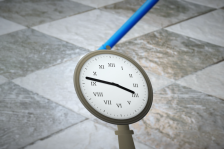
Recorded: h=3 m=47
